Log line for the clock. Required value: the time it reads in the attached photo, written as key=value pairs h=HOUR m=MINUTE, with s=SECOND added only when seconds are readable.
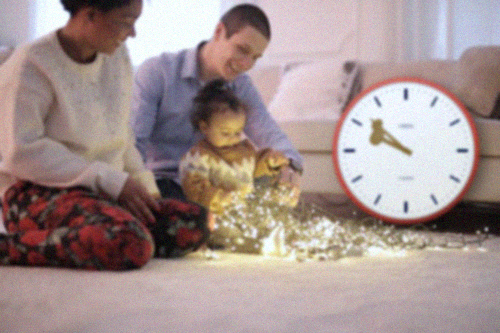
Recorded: h=9 m=52
